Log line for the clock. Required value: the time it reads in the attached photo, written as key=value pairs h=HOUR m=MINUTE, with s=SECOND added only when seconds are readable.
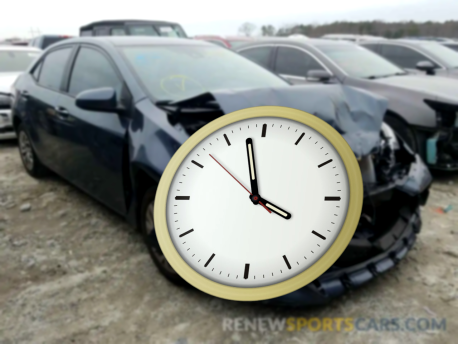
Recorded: h=3 m=57 s=52
